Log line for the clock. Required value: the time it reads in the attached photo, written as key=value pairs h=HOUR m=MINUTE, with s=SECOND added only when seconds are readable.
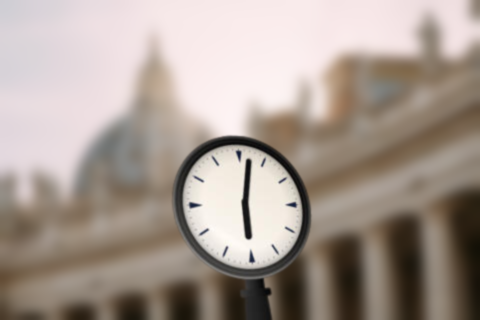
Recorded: h=6 m=2
